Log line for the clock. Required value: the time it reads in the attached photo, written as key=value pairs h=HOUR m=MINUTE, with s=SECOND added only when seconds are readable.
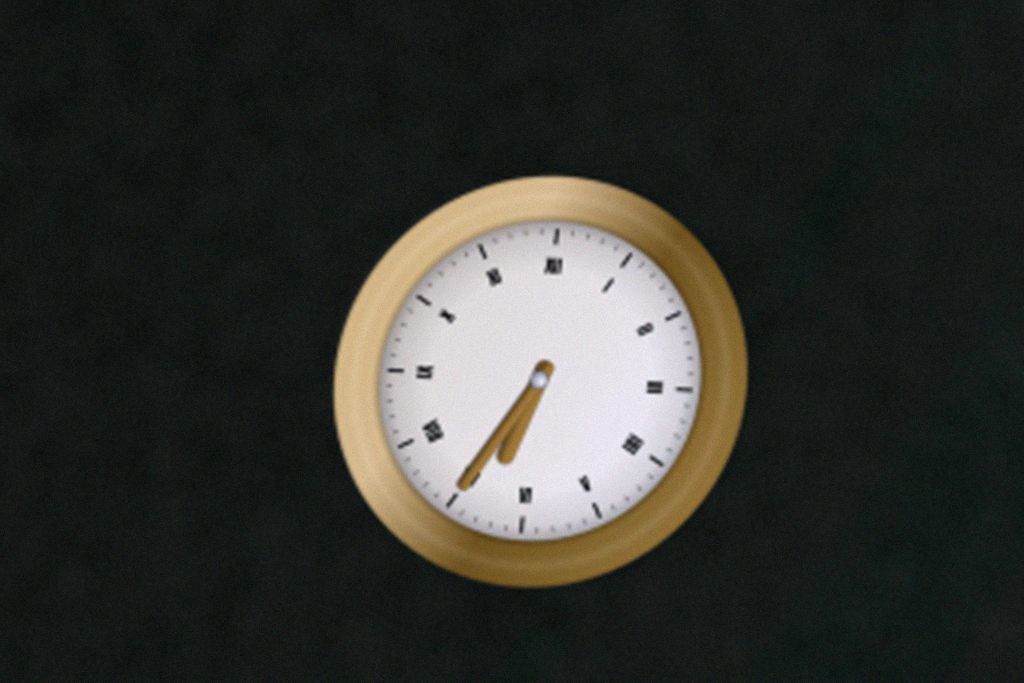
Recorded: h=6 m=35
